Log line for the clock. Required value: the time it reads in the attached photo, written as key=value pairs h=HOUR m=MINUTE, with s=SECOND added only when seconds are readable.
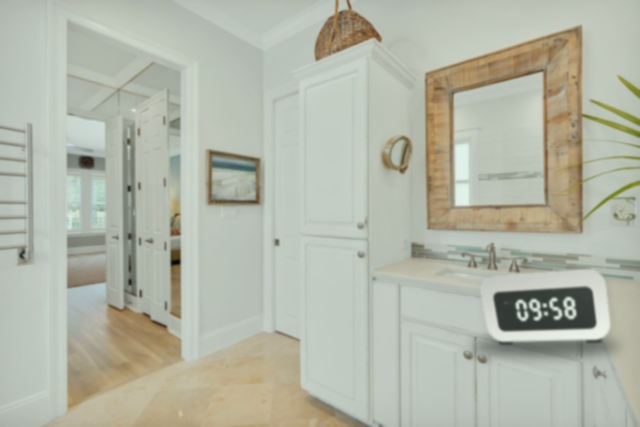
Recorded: h=9 m=58
